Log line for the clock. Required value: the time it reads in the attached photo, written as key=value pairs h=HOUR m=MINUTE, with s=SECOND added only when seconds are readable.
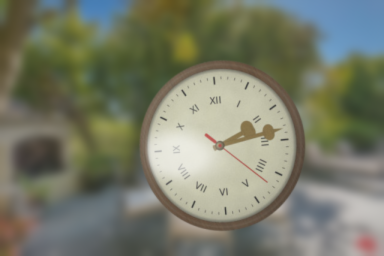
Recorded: h=2 m=13 s=22
